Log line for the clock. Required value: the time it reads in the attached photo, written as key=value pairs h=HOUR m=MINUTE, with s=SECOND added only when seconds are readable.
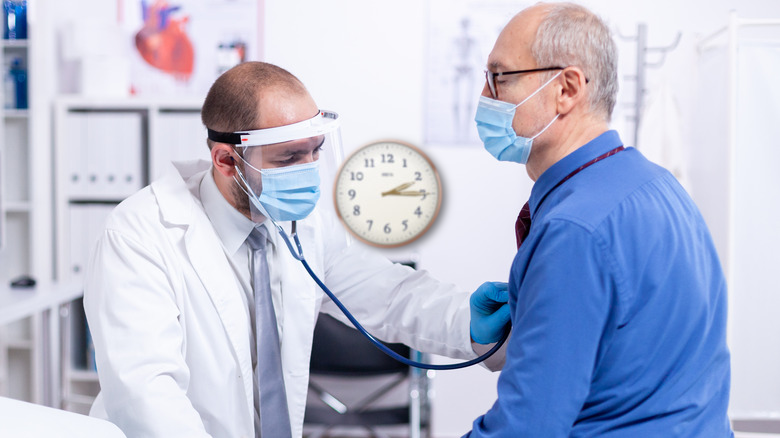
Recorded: h=2 m=15
